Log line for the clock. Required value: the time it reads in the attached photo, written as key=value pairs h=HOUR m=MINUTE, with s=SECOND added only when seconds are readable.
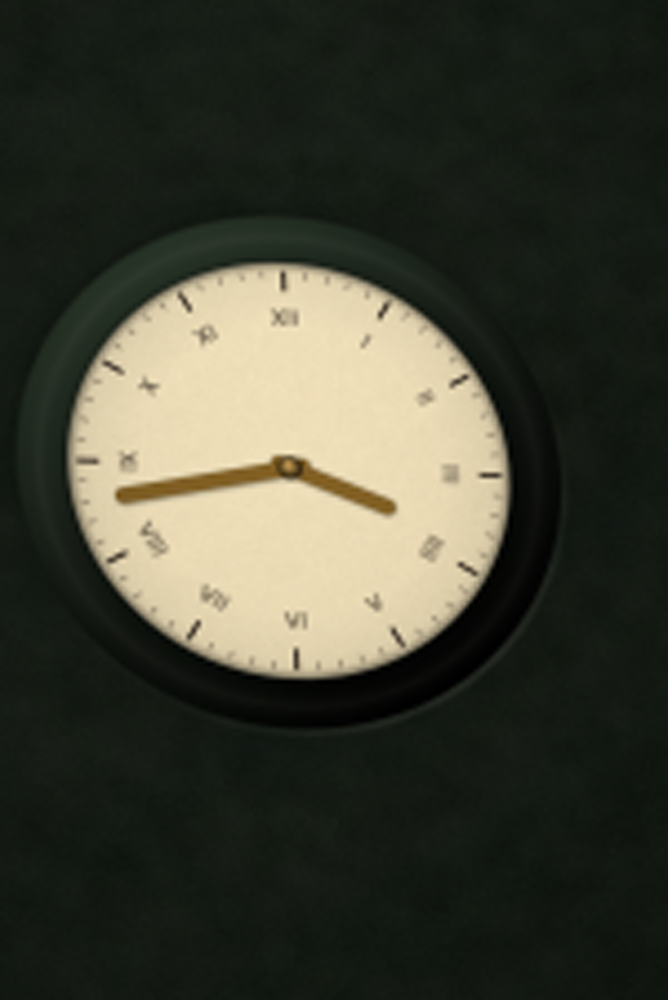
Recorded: h=3 m=43
